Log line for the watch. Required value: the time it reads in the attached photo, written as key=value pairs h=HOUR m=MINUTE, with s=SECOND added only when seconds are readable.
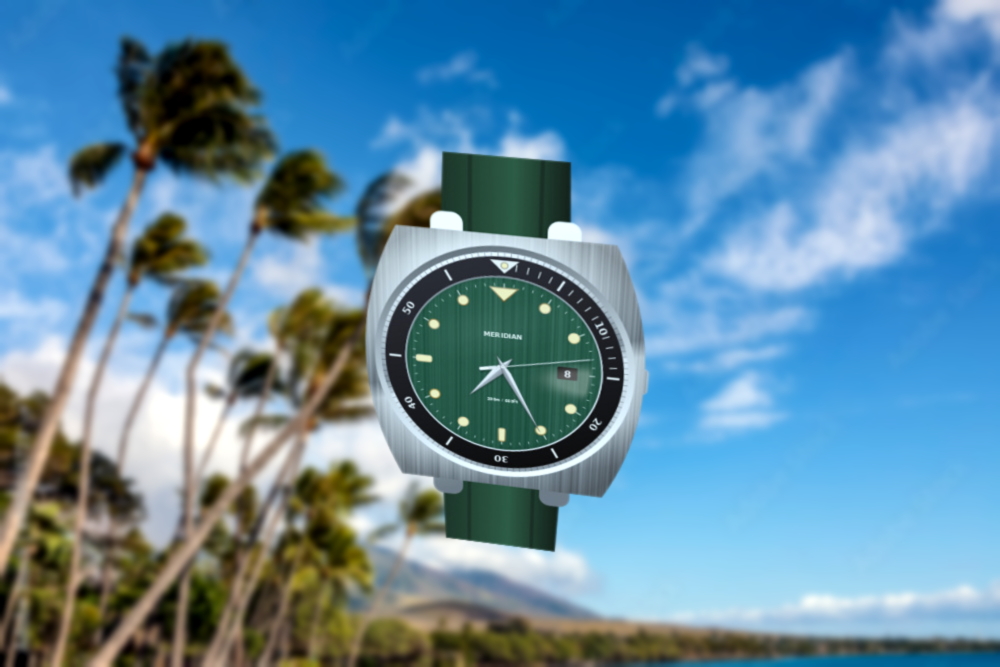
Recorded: h=7 m=25 s=13
